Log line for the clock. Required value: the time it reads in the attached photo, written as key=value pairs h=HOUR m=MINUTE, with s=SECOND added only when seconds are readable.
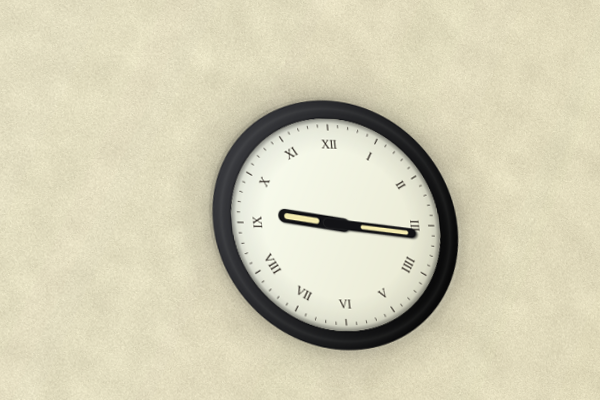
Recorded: h=9 m=16
